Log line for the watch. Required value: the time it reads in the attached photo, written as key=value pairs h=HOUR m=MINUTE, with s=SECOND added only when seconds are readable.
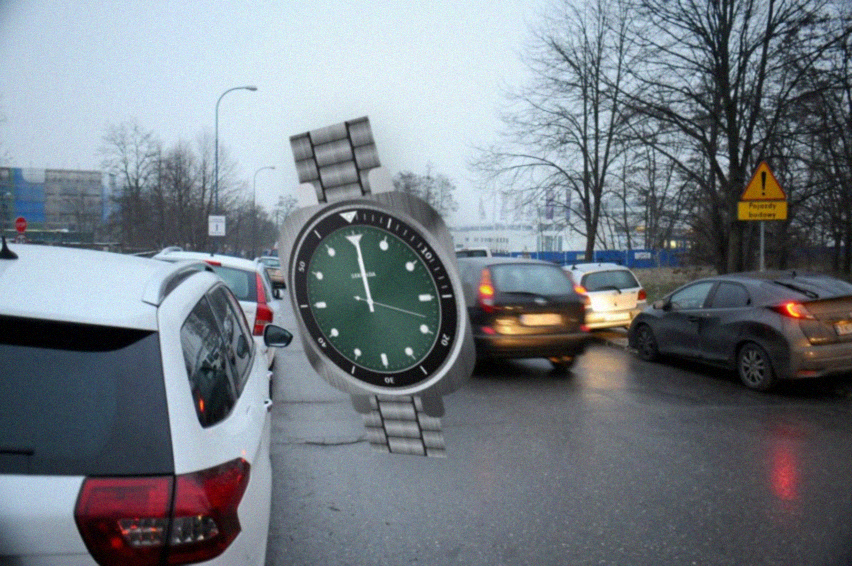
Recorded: h=12 m=0 s=18
